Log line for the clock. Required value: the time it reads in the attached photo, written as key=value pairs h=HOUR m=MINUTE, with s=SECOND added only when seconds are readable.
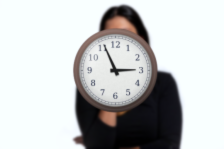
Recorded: h=2 m=56
